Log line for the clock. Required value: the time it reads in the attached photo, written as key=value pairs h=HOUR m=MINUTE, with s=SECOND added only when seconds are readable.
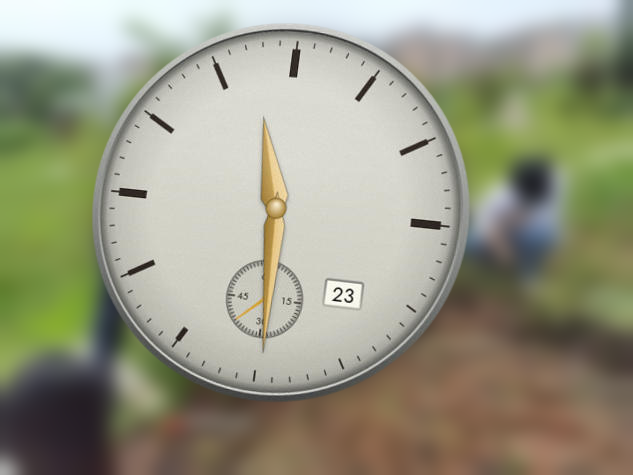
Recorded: h=11 m=29 s=38
